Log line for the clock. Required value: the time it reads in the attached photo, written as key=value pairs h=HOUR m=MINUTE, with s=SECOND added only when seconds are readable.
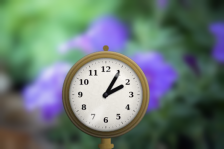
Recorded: h=2 m=5
